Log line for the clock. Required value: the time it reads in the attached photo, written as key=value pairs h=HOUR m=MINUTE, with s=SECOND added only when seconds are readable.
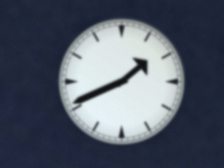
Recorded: h=1 m=41
